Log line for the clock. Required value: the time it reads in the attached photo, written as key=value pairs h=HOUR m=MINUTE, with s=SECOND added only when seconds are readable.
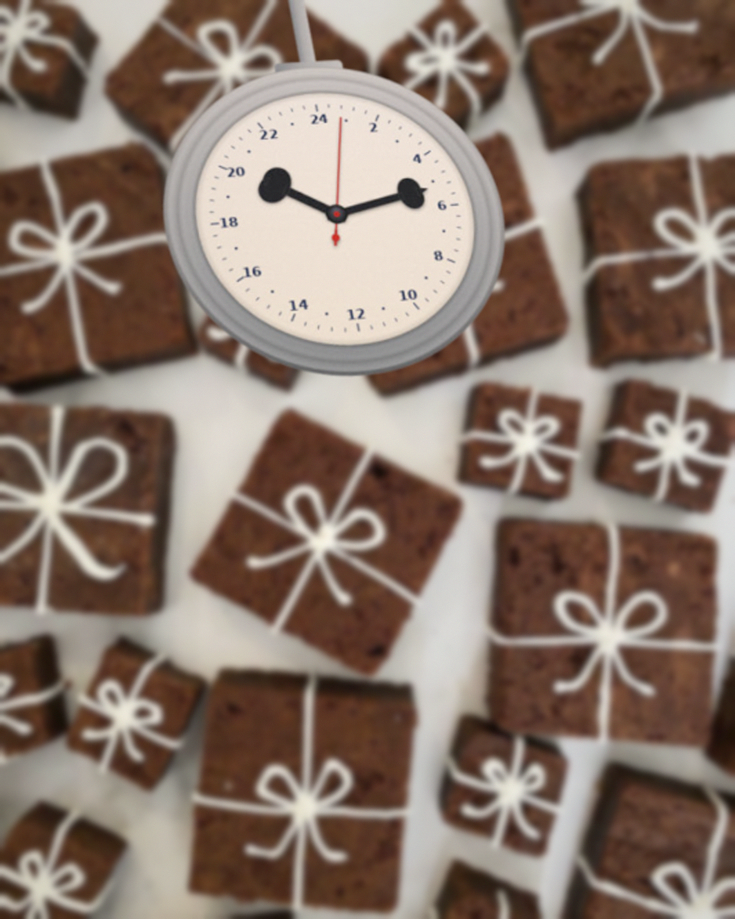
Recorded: h=20 m=13 s=2
